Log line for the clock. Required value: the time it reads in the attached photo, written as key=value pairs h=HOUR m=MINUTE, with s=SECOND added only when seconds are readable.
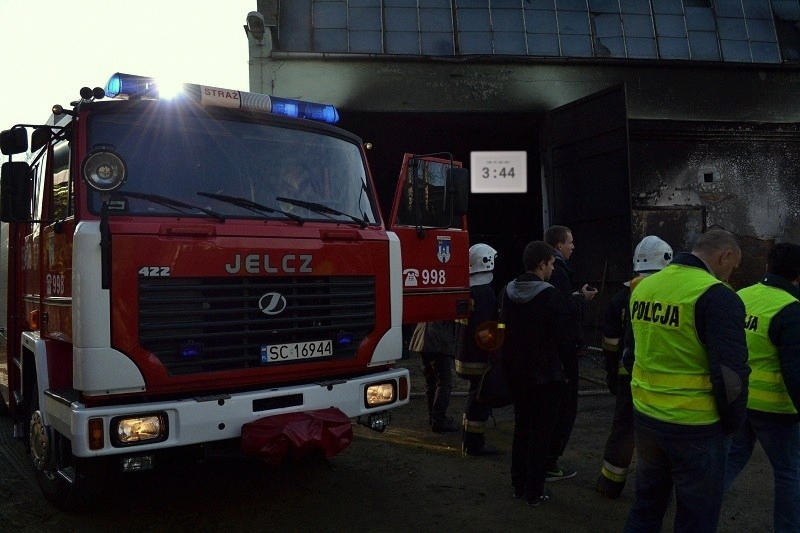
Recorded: h=3 m=44
